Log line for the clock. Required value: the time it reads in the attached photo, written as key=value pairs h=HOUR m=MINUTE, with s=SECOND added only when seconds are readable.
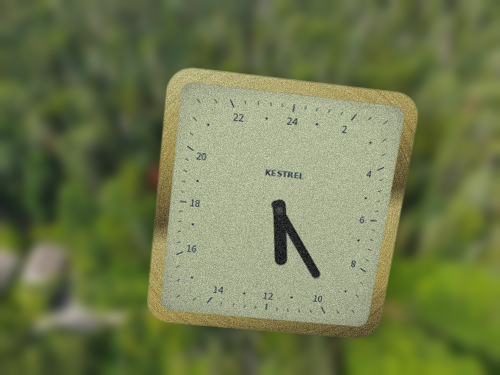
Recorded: h=11 m=24
